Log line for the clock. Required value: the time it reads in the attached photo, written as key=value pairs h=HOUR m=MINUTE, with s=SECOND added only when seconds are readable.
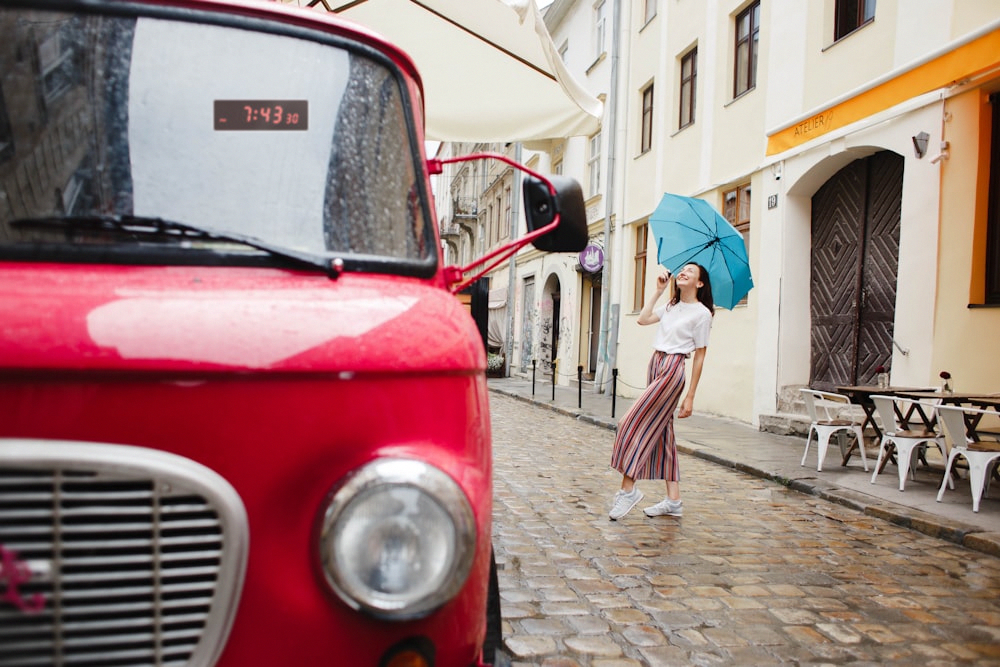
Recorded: h=7 m=43
